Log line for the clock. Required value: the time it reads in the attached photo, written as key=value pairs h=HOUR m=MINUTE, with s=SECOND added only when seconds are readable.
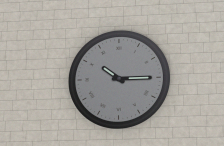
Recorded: h=10 m=15
